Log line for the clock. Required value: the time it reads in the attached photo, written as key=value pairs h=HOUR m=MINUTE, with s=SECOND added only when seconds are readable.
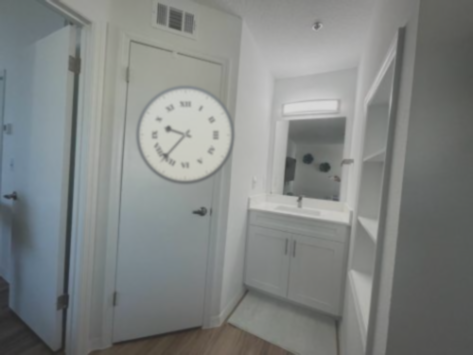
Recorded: h=9 m=37
